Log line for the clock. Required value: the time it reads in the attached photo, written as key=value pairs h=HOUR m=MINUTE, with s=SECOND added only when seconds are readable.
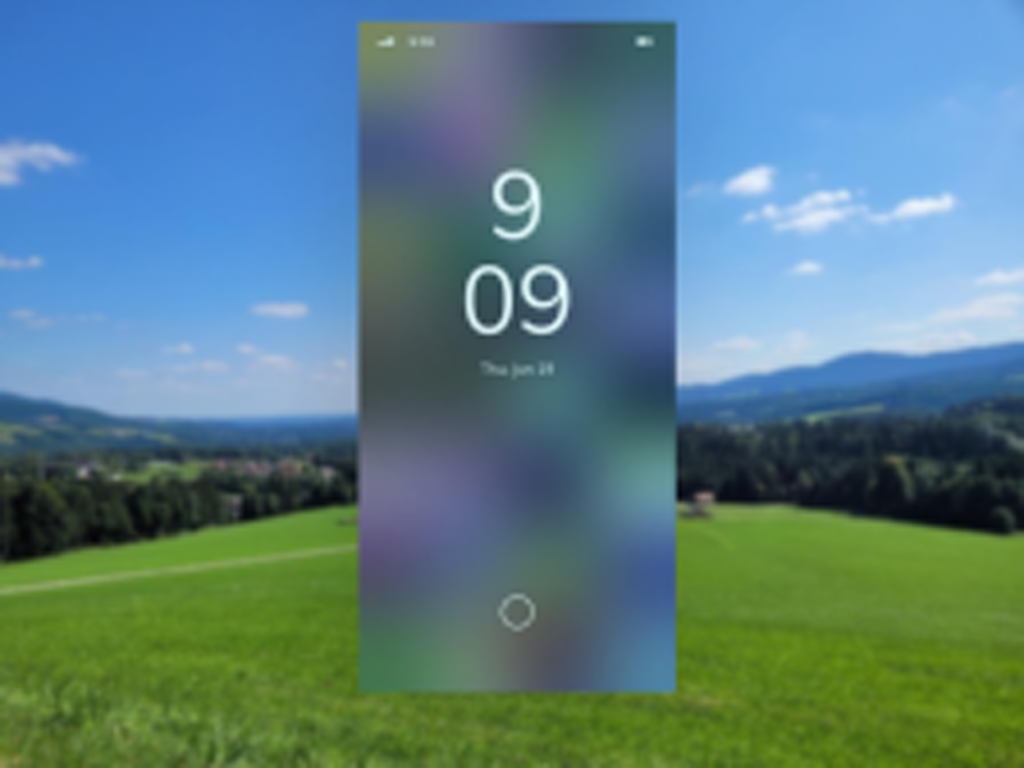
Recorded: h=9 m=9
